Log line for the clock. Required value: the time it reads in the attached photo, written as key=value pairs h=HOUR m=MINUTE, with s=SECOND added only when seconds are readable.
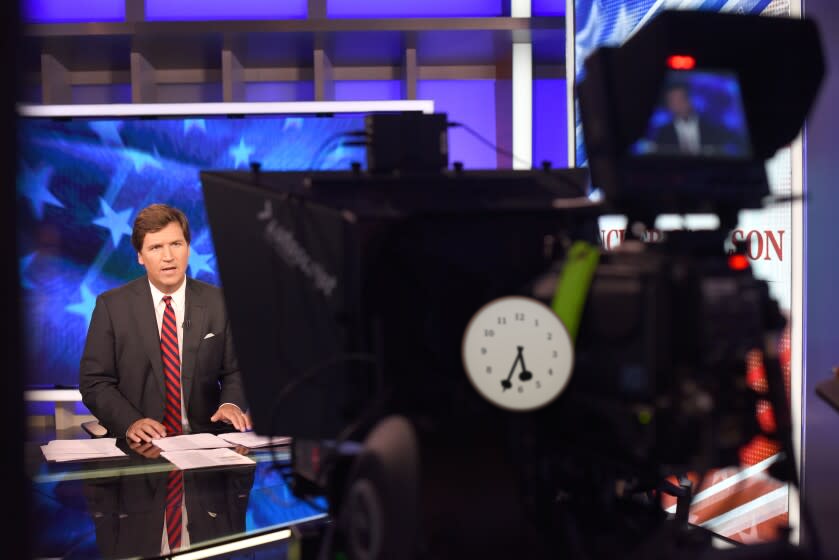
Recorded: h=5 m=34
